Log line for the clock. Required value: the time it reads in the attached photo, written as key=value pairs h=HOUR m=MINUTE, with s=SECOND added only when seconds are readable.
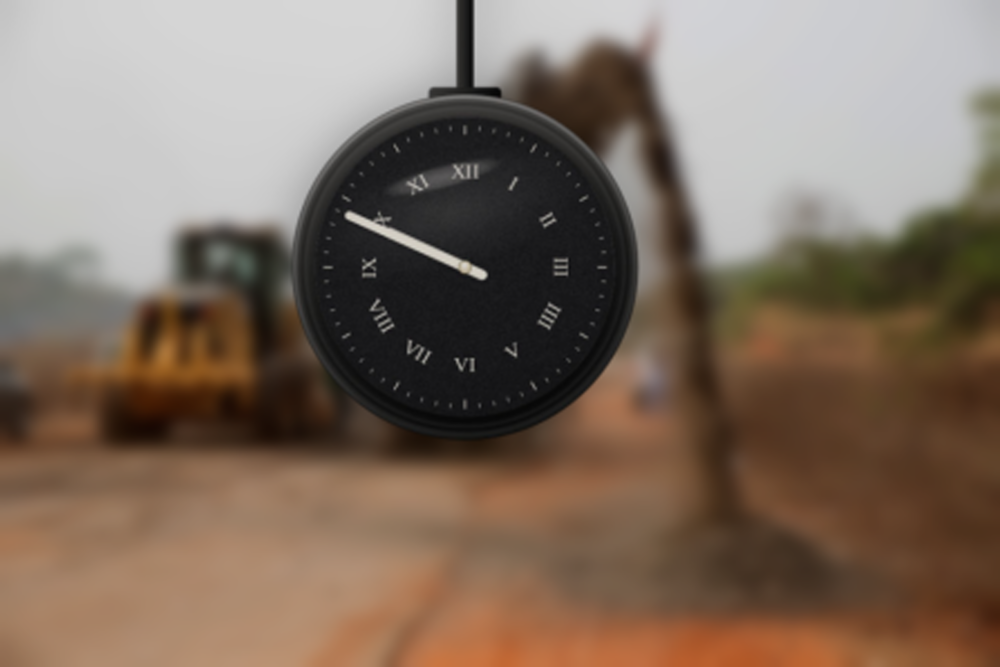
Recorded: h=9 m=49
